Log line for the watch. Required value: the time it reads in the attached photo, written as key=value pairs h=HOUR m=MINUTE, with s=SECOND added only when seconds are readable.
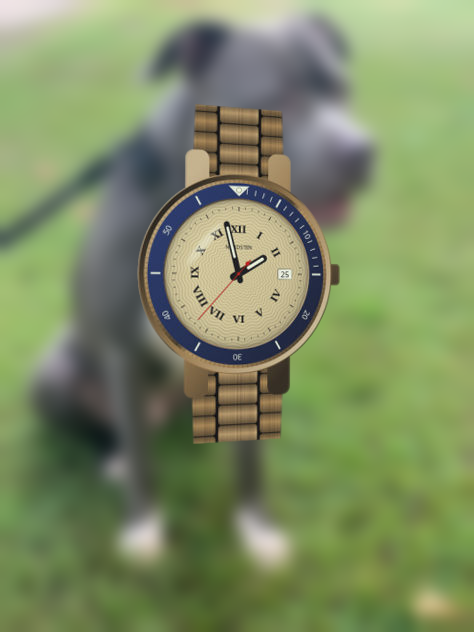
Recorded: h=1 m=57 s=37
